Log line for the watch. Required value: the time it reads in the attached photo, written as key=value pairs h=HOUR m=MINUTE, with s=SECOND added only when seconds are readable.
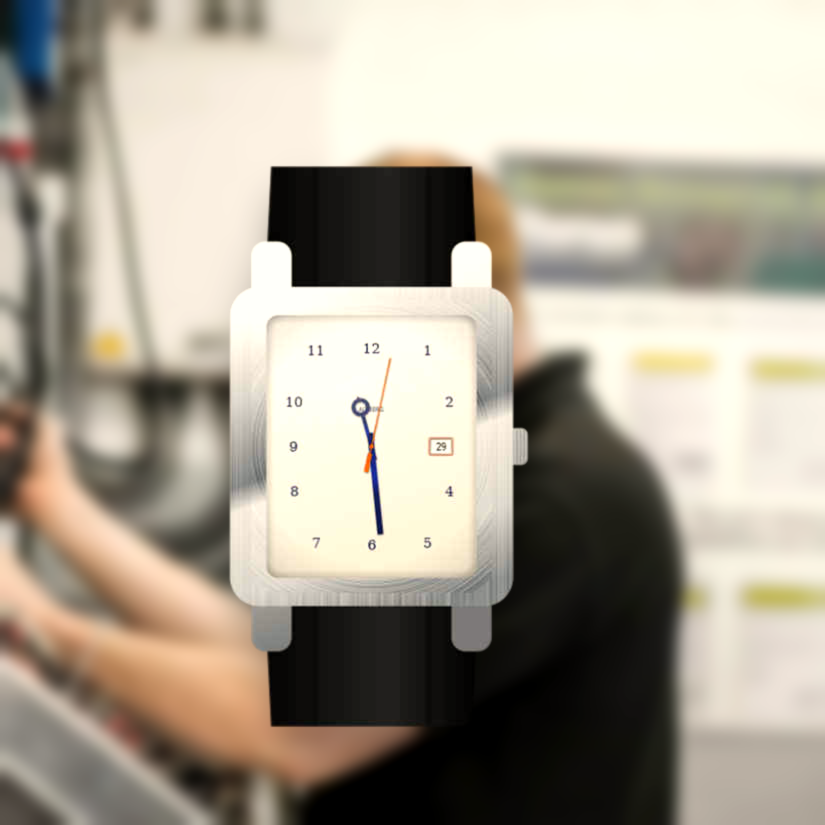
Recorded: h=11 m=29 s=2
